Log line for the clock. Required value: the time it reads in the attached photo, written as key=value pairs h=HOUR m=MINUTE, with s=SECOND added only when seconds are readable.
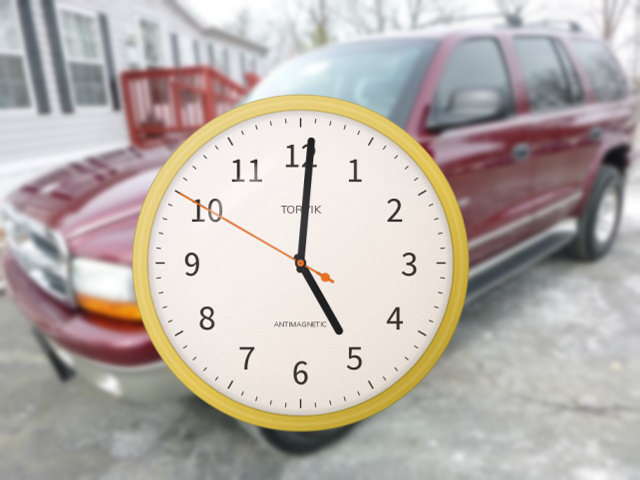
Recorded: h=5 m=0 s=50
